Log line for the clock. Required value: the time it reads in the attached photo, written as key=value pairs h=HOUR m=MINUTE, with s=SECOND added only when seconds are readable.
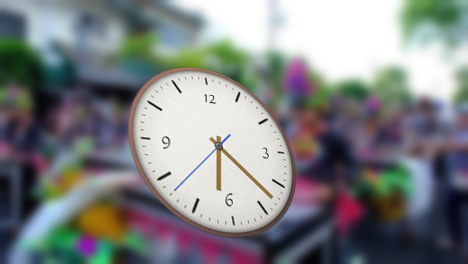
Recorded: h=6 m=22 s=38
